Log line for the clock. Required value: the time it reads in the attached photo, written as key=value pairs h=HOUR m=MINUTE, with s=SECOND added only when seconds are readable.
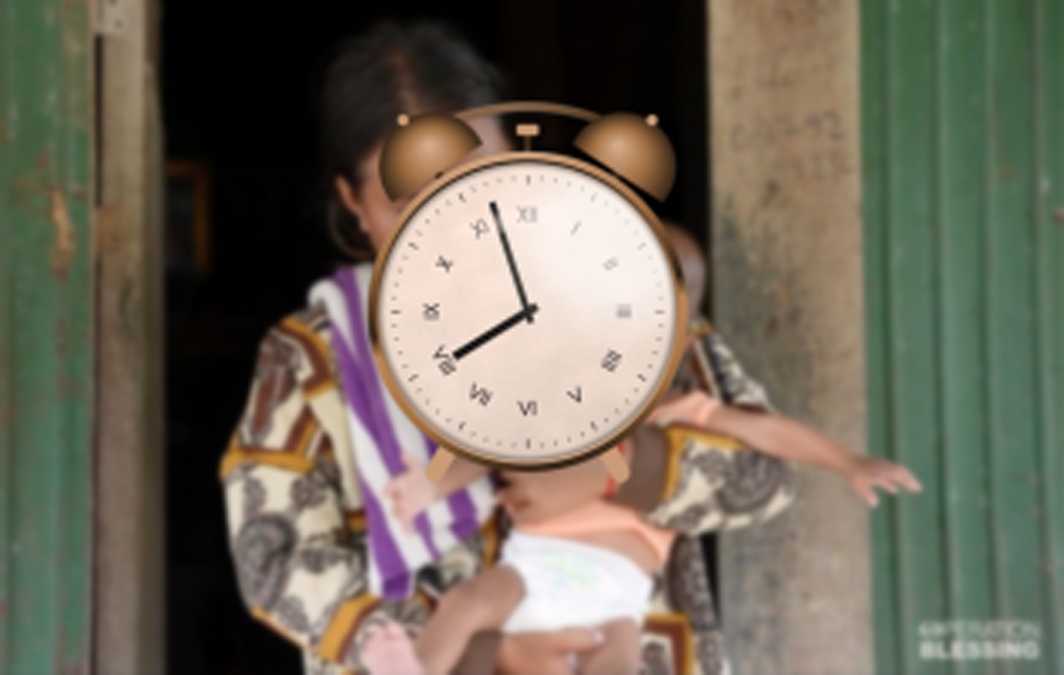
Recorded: h=7 m=57
